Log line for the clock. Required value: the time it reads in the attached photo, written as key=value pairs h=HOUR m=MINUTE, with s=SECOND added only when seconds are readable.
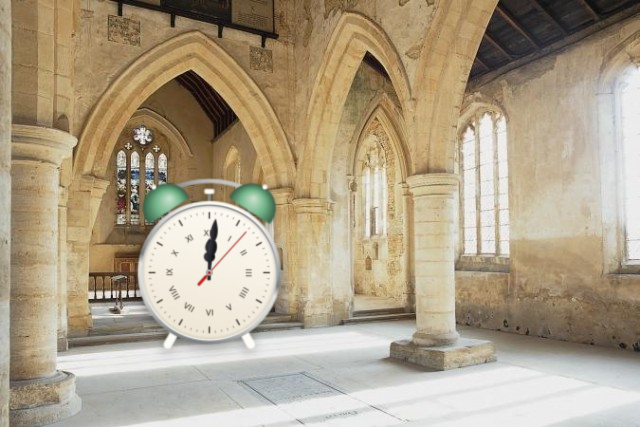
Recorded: h=12 m=1 s=7
